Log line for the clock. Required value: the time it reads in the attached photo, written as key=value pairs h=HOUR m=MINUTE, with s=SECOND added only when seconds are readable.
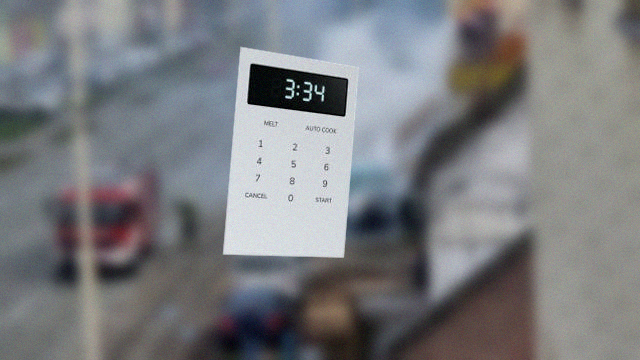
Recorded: h=3 m=34
